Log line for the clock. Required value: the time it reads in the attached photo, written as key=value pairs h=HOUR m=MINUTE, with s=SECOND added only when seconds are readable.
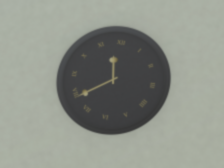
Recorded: h=11 m=39
